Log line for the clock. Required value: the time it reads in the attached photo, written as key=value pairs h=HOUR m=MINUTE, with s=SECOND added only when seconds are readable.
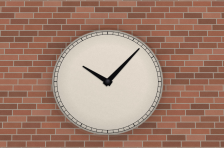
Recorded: h=10 m=7
